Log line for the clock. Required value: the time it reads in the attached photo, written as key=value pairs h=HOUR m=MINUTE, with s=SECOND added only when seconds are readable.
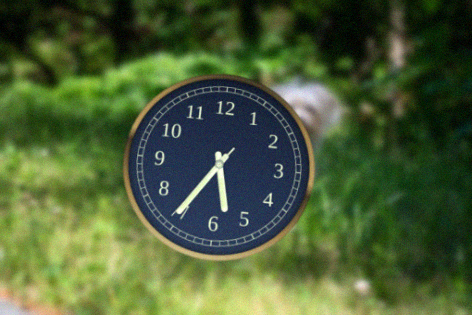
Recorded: h=5 m=35 s=36
